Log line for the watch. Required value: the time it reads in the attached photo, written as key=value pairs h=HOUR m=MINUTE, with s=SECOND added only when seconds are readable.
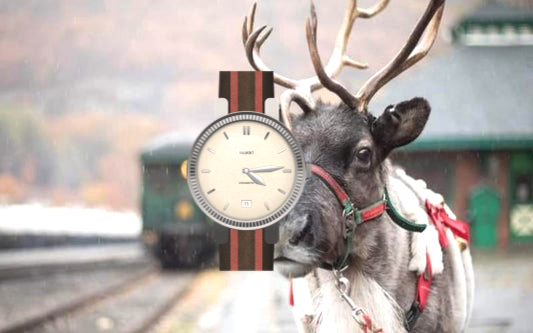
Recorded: h=4 m=14
